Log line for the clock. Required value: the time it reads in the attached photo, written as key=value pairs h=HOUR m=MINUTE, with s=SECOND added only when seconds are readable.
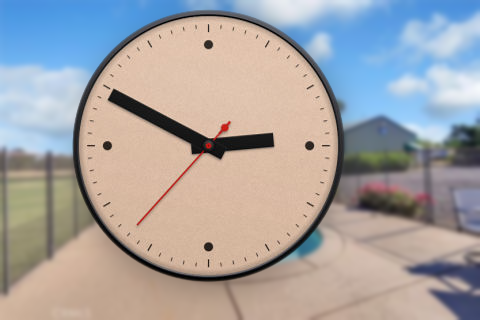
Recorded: h=2 m=49 s=37
